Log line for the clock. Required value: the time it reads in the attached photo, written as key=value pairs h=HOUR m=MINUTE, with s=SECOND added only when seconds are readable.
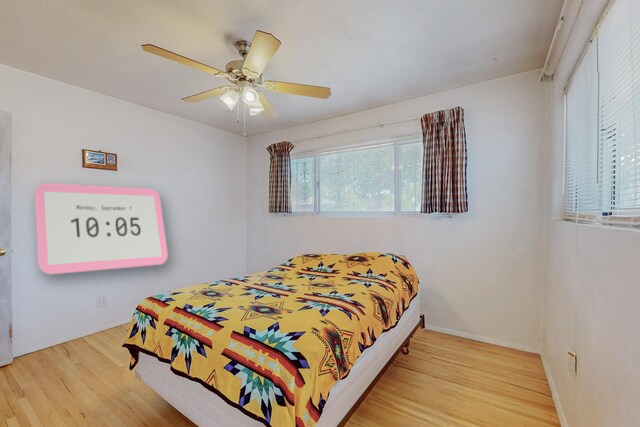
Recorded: h=10 m=5
